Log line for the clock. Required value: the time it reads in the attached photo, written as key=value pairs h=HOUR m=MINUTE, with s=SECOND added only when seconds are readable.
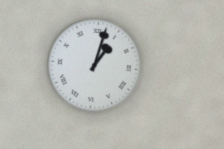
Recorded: h=1 m=2
